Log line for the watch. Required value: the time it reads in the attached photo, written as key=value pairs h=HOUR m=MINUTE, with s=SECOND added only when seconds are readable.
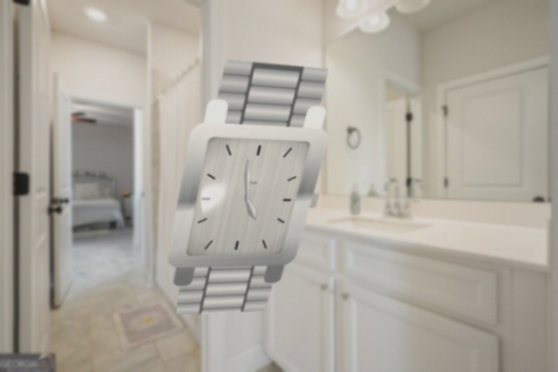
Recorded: h=4 m=58
